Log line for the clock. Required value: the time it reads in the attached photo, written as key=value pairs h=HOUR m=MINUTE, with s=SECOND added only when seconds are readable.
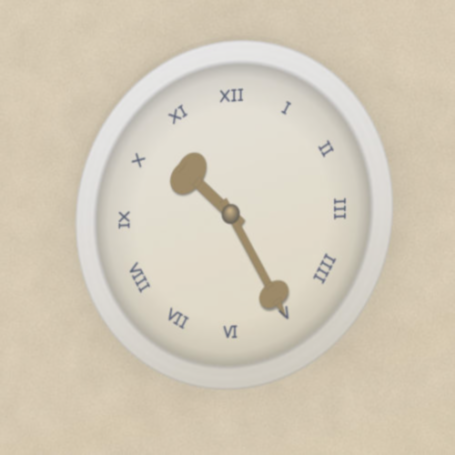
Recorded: h=10 m=25
